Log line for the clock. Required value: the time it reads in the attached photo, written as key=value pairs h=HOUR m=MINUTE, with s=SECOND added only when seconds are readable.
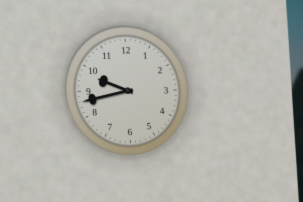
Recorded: h=9 m=43
